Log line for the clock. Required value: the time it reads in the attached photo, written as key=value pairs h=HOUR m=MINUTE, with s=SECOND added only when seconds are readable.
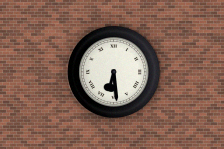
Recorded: h=6 m=29
